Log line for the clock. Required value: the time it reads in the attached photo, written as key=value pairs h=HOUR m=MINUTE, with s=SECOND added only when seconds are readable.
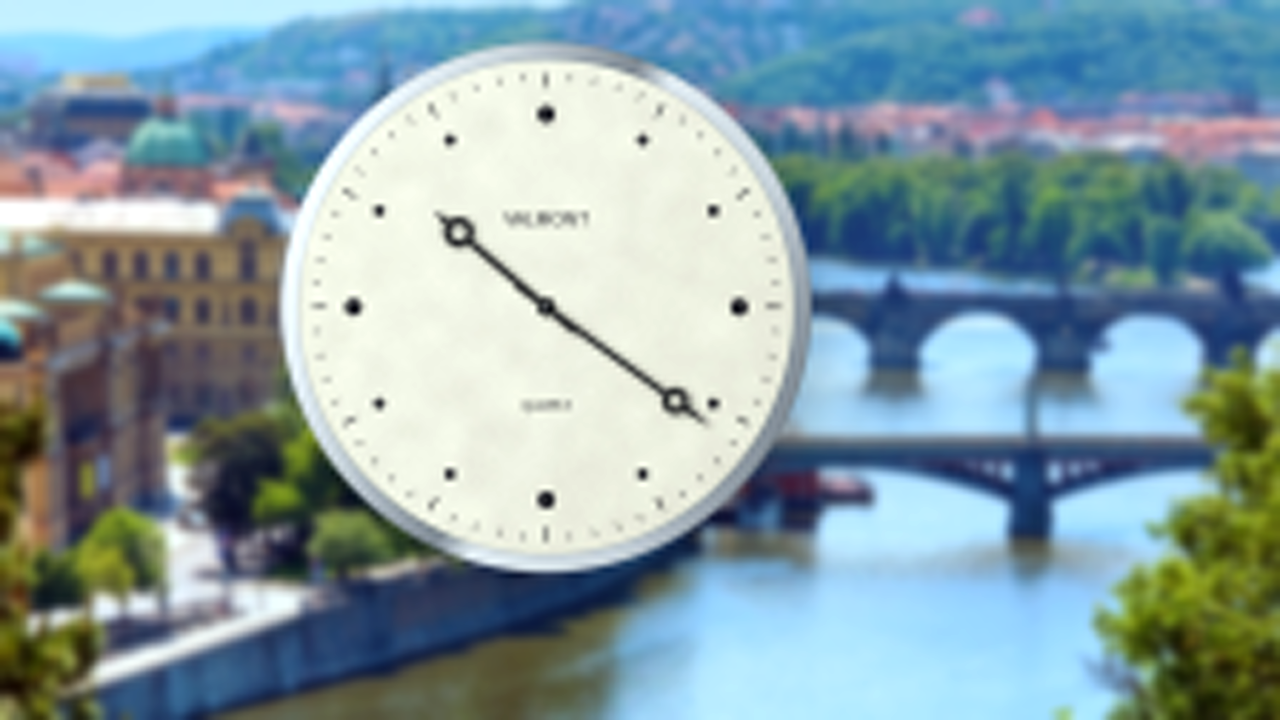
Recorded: h=10 m=21
